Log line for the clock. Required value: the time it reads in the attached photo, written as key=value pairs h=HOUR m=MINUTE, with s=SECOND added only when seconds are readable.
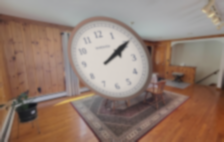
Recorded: h=2 m=10
